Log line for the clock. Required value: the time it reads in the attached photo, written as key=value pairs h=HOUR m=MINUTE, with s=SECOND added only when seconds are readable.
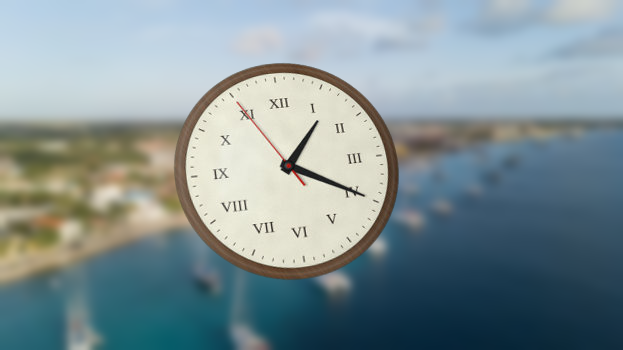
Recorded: h=1 m=19 s=55
